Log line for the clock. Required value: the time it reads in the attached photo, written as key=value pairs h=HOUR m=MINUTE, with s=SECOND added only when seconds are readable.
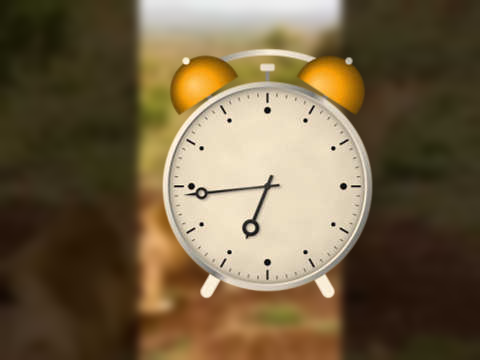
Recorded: h=6 m=44
